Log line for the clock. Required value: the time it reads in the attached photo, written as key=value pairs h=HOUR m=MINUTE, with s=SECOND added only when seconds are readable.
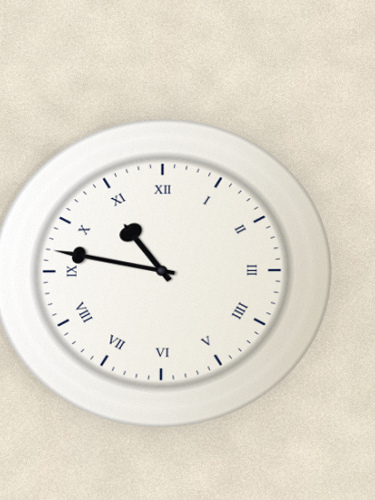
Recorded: h=10 m=47
